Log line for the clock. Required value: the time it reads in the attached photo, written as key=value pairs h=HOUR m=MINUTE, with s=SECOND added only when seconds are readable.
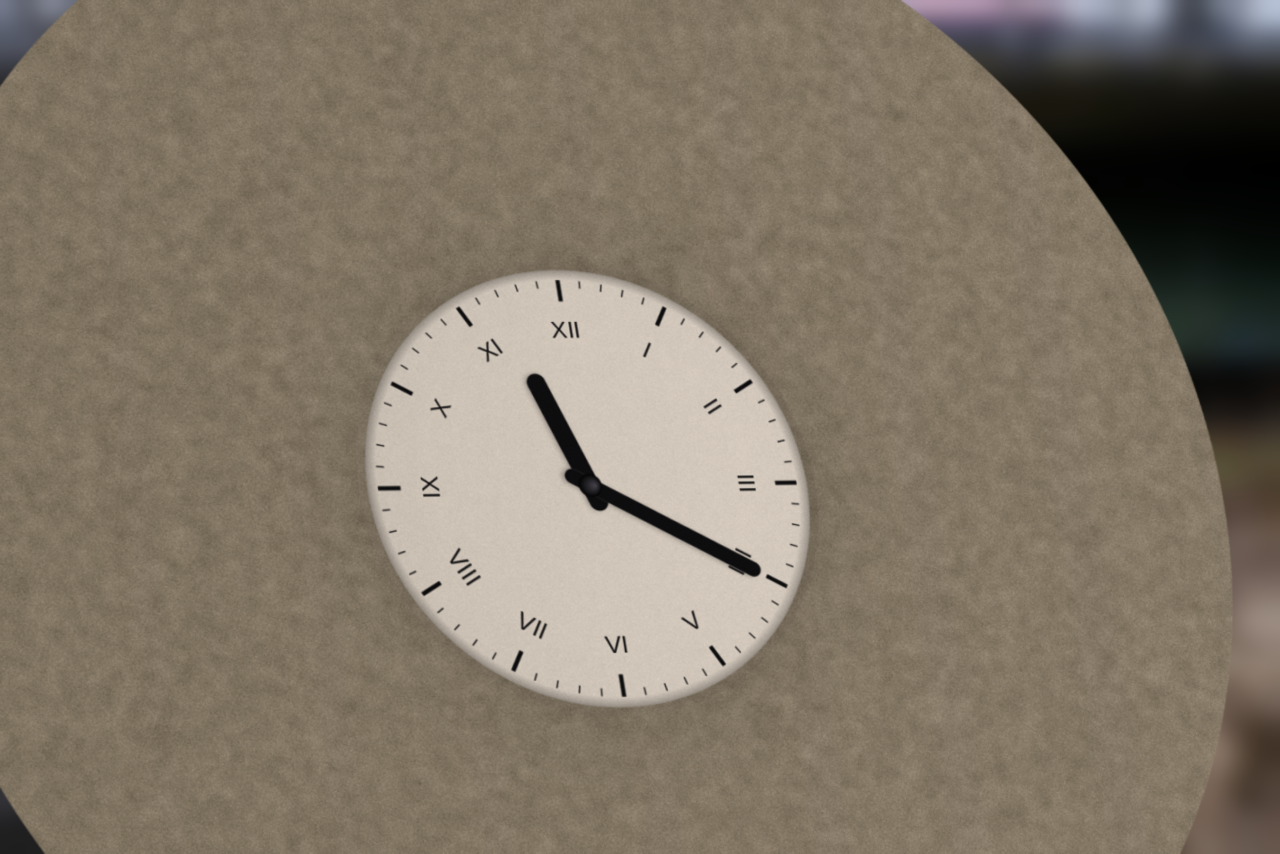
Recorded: h=11 m=20
